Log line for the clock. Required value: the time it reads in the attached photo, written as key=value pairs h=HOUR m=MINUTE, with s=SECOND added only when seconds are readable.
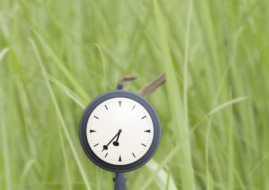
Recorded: h=6 m=37
